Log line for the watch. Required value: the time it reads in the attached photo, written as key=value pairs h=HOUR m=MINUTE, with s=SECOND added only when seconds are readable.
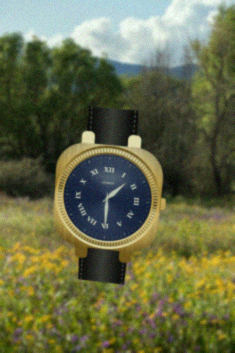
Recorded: h=1 m=30
